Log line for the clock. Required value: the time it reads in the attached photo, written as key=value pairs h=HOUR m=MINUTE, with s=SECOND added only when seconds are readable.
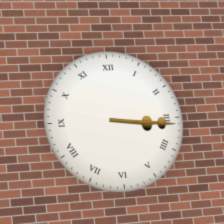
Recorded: h=3 m=16
